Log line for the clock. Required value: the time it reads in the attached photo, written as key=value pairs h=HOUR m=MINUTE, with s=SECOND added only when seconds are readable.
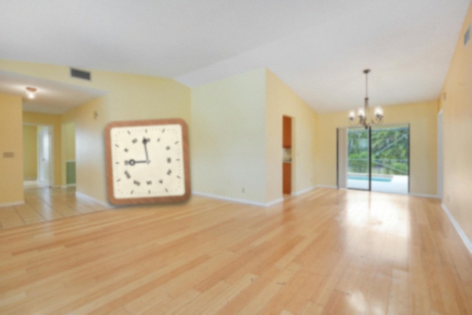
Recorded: h=8 m=59
